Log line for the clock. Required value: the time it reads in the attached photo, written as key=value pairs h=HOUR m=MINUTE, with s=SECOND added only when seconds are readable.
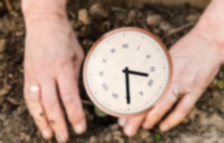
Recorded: h=3 m=30
